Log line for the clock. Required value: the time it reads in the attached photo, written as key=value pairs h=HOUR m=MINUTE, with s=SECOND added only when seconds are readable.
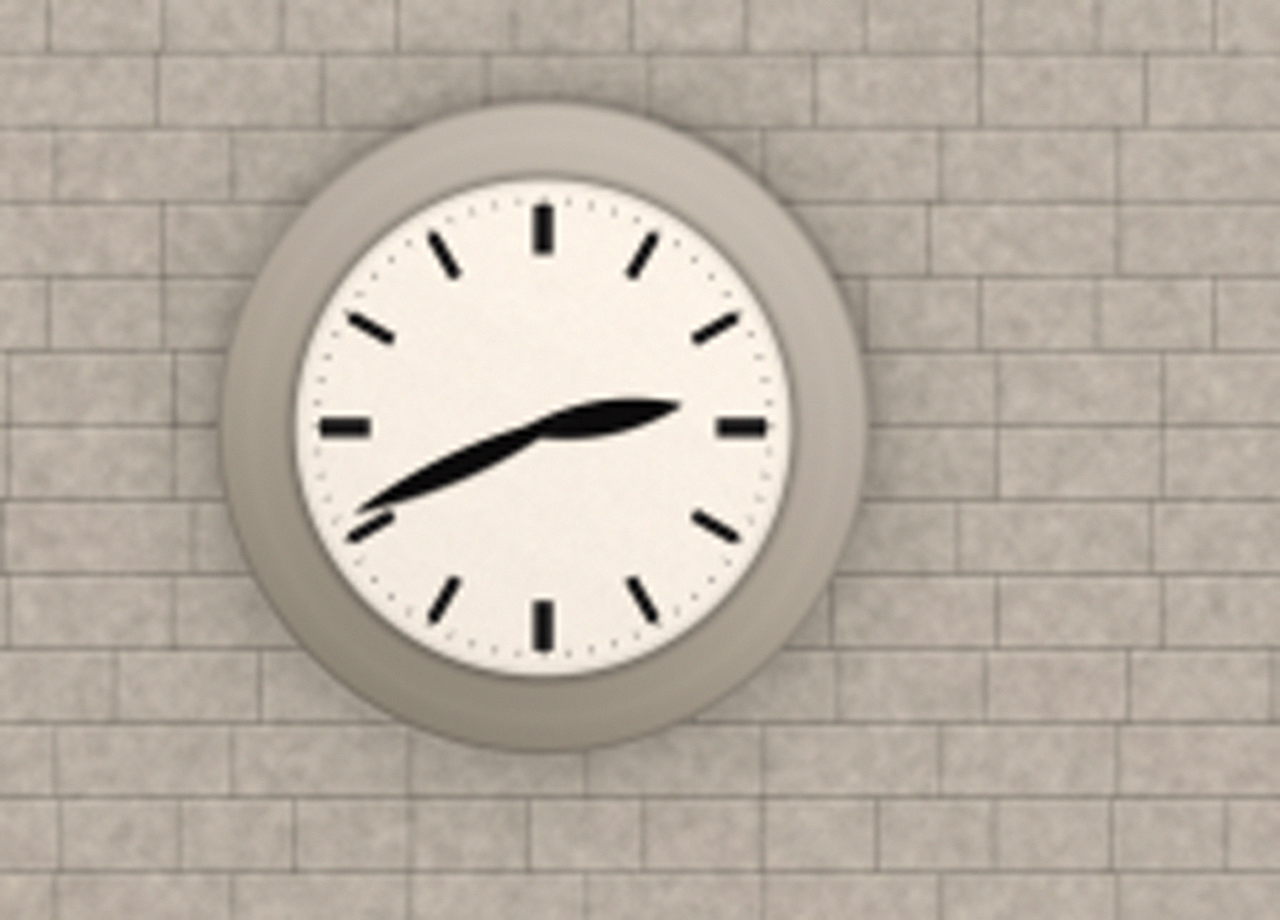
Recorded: h=2 m=41
